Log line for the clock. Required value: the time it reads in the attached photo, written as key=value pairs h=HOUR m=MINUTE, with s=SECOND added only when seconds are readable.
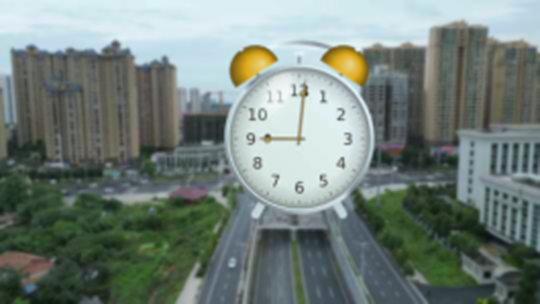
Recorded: h=9 m=1
